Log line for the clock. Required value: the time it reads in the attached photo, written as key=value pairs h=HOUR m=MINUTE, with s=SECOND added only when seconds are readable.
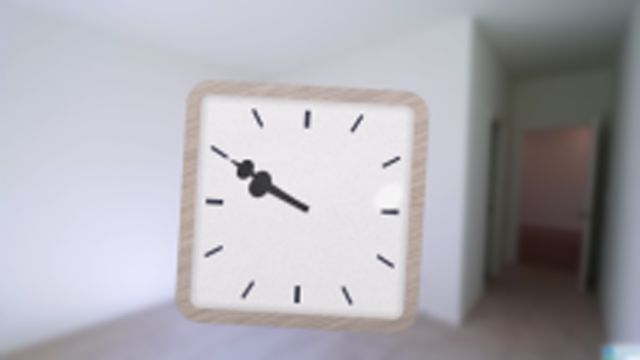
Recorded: h=9 m=50
